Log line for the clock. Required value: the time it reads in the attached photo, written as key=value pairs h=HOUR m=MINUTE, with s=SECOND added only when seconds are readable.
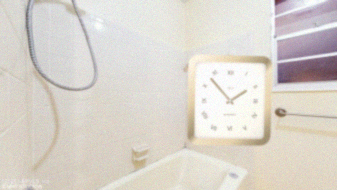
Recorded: h=1 m=53
